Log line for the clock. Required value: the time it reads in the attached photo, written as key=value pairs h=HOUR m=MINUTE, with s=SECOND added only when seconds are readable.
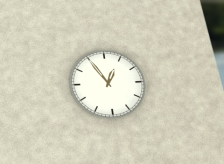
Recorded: h=12 m=55
